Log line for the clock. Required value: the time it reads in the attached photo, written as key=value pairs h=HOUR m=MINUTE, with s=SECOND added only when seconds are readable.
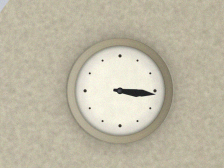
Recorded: h=3 m=16
